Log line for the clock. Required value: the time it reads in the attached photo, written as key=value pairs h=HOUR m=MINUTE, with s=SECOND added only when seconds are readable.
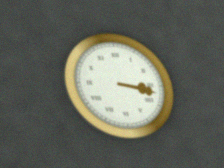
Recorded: h=3 m=17
